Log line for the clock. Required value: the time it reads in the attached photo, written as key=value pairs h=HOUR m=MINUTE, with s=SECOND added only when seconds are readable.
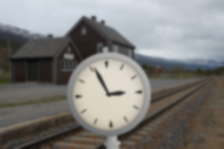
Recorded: h=2 m=56
